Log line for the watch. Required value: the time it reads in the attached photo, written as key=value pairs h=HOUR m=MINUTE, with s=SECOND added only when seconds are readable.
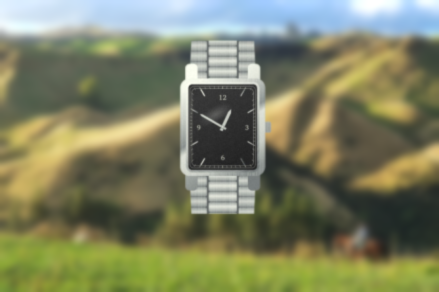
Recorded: h=12 m=50
